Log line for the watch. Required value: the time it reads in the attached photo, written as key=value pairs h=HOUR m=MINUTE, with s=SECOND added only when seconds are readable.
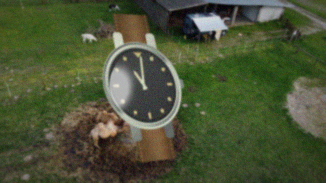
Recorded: h=11 m=1
